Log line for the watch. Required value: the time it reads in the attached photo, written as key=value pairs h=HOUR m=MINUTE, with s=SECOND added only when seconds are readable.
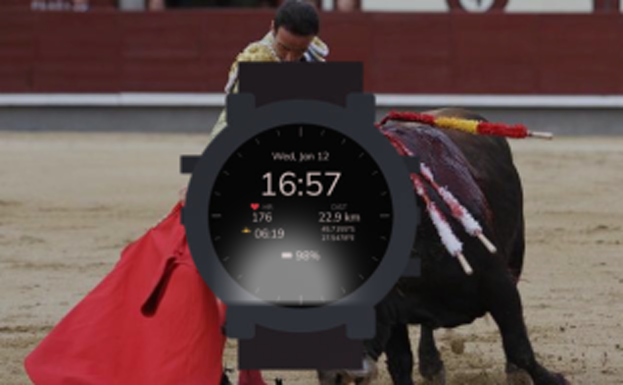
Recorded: h=16 m=57
